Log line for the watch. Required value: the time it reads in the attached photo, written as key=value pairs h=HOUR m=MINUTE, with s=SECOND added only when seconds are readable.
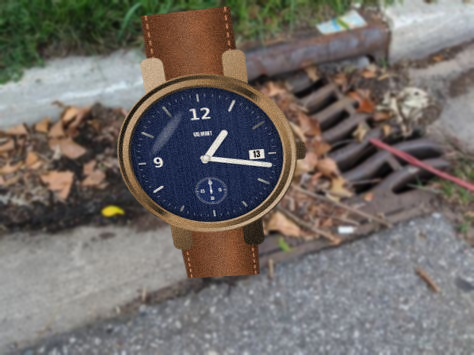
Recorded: h=1 m=17
